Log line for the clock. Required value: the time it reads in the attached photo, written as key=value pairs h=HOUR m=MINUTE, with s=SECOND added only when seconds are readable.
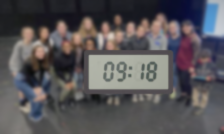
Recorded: h=9 m=18
